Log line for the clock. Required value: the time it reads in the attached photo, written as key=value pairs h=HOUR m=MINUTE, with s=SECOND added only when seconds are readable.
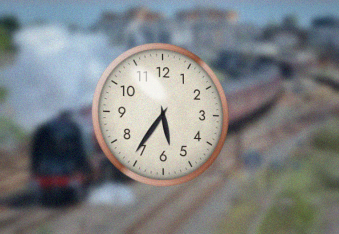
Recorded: h=5 m=36
